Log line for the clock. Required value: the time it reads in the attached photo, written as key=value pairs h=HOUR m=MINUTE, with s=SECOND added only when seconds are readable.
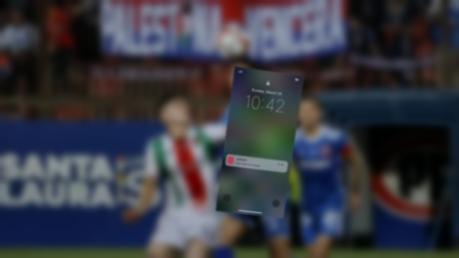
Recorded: h=10 m=42
